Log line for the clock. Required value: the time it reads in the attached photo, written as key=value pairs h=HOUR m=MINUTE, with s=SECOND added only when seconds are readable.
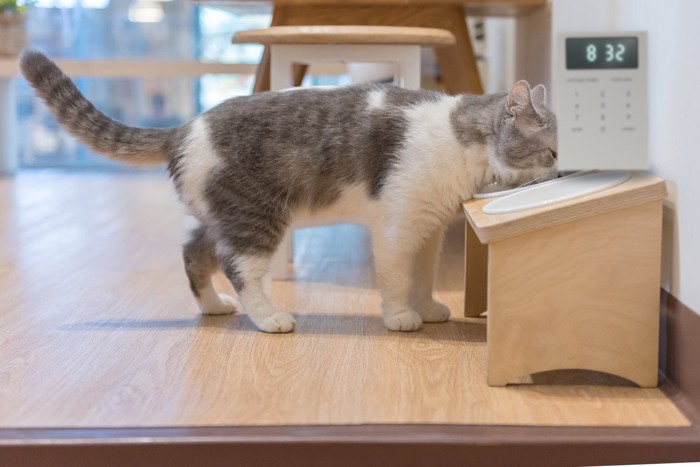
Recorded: h=8 m=32
